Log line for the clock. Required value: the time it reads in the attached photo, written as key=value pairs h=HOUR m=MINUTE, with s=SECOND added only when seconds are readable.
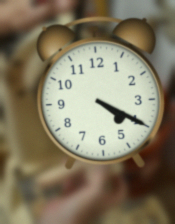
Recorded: h=4 m=20
